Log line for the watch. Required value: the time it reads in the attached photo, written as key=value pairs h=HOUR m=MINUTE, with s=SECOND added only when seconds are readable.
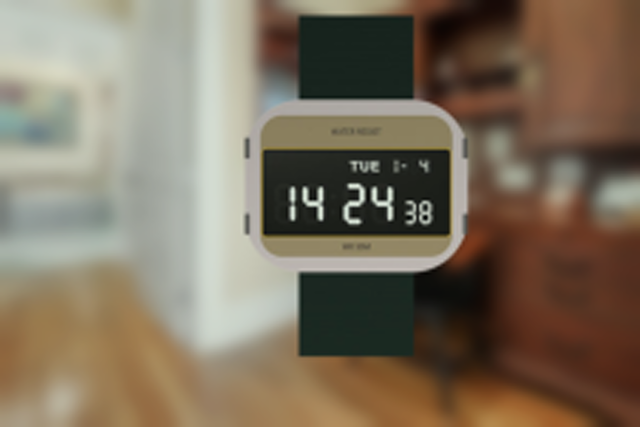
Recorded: h=14 m=24 s=38
